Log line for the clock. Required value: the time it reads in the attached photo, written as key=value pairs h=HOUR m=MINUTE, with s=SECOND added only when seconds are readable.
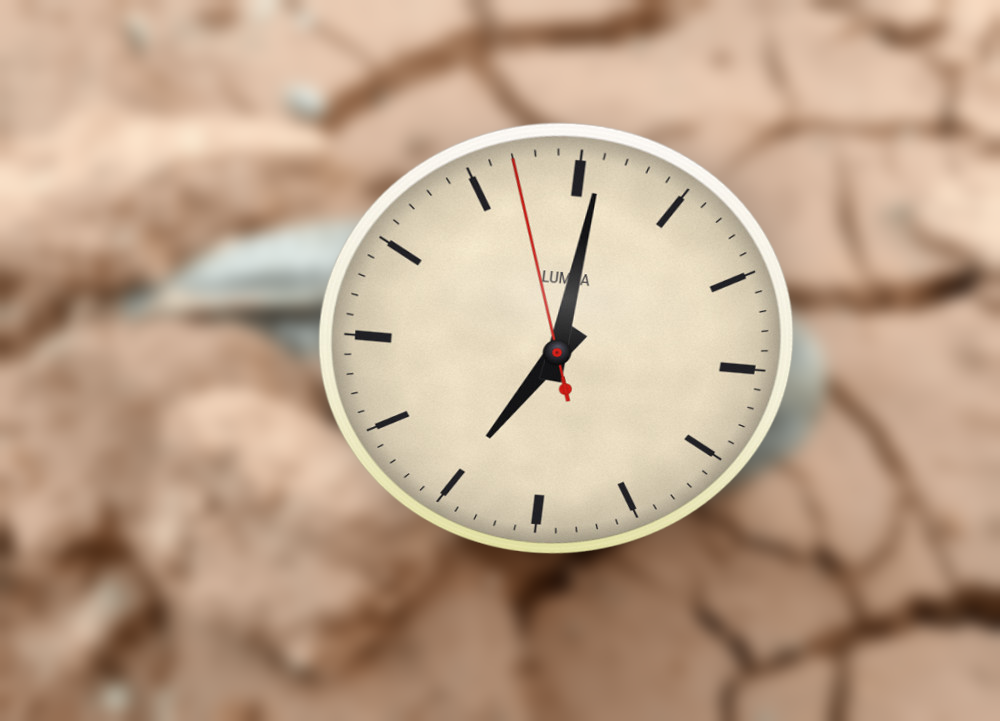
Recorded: h=7 m=0 s=57
